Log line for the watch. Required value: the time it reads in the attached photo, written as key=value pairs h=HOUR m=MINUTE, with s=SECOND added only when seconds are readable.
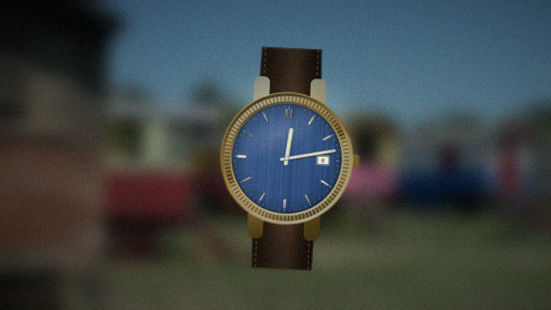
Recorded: h=12 m=13
